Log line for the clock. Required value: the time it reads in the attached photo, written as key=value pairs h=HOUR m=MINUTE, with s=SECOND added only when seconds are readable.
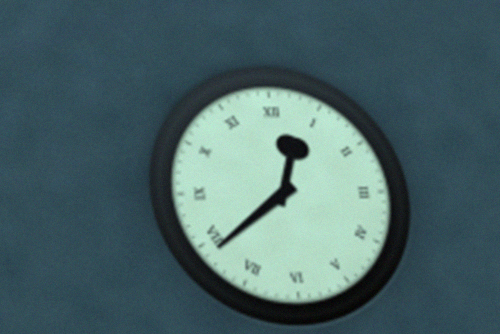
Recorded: h=12 m=39
